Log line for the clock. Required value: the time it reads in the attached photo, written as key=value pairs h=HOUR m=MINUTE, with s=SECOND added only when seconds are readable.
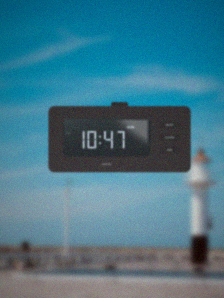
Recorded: h=10 m=47
